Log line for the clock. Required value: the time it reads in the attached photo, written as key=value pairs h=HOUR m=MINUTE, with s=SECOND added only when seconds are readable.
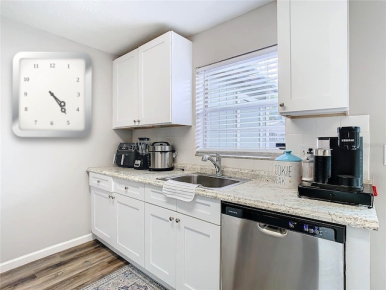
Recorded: h=4 m=24
